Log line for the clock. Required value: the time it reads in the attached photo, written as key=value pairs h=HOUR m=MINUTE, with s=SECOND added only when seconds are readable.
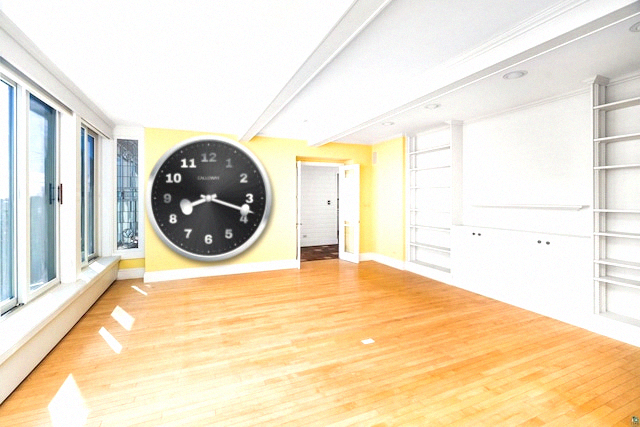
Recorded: h=8 m=18
